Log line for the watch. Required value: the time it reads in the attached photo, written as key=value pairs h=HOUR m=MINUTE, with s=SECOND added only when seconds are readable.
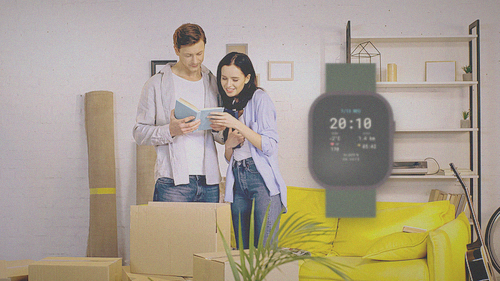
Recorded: h=20 m=10
